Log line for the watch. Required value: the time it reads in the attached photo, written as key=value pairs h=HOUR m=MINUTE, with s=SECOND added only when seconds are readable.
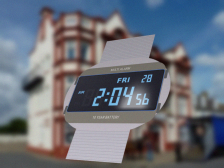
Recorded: h=2 m=4 s=56
